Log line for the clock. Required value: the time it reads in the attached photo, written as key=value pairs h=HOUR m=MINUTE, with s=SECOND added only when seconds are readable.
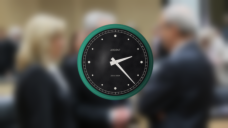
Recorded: h=2 m=23
